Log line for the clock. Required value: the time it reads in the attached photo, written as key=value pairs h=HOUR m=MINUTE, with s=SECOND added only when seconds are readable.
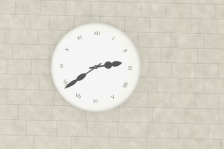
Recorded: h=2 m=39
